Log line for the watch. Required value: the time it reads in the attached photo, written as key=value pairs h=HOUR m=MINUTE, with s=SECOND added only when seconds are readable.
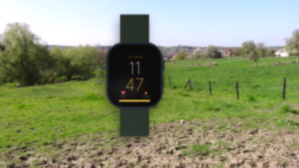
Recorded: h=11 m=47
